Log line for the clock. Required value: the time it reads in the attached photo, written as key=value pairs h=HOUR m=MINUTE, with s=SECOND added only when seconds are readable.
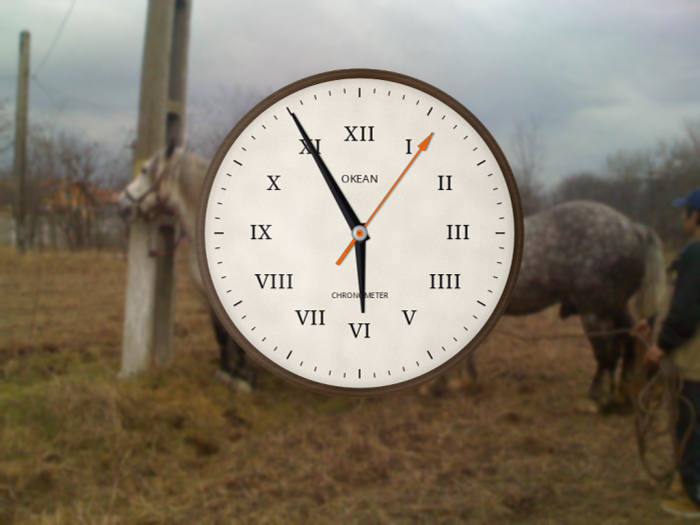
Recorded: h=5 m=55 s=6
